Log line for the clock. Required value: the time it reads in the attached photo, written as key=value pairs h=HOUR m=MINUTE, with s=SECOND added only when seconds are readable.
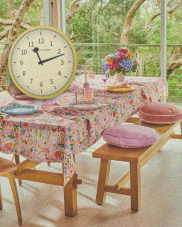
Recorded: h=11 m=12
